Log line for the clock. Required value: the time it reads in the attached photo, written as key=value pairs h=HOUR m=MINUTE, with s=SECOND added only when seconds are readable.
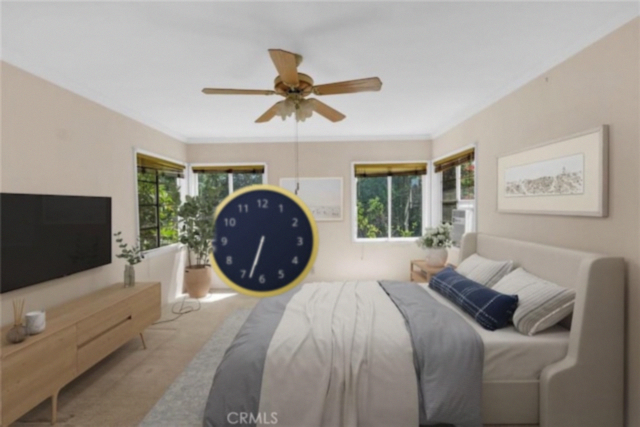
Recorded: h=6 m=33
